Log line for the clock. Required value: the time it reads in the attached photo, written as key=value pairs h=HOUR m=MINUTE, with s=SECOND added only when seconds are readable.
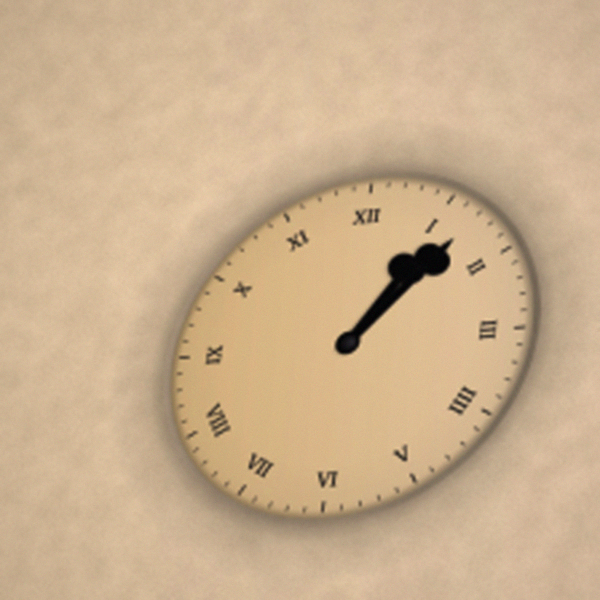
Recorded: h=1 m=7
